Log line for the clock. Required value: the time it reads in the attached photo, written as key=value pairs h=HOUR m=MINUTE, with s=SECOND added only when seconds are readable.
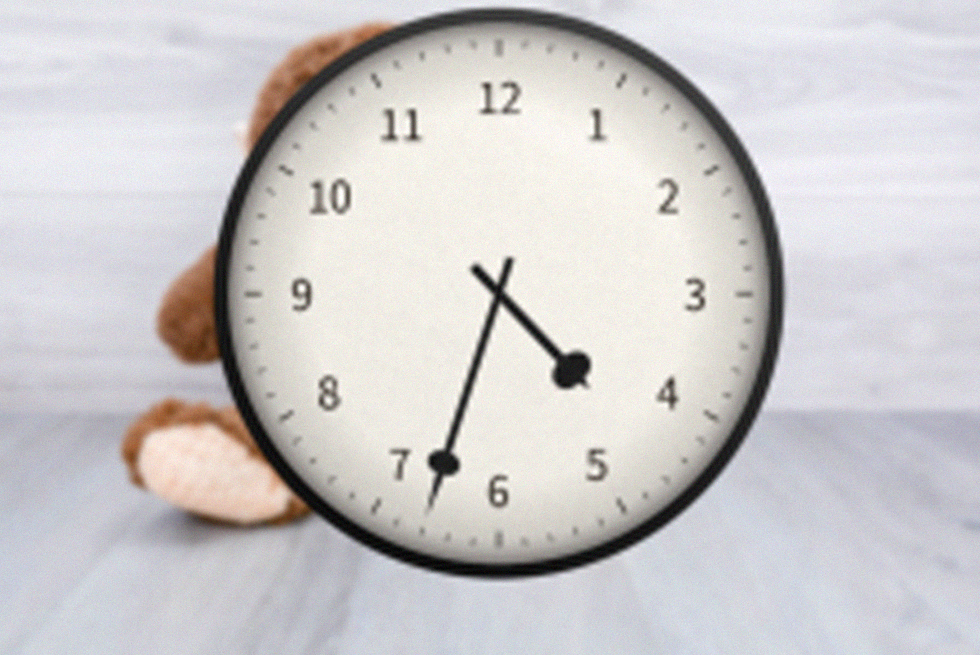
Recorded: h=4 m=33
